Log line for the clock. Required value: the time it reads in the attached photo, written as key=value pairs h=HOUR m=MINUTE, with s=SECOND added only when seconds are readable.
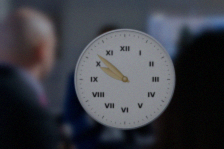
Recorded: h=9 m=52
